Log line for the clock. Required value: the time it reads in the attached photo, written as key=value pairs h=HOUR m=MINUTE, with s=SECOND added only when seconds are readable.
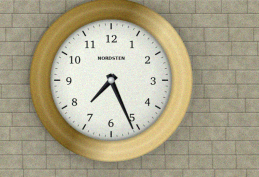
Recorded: h=7 m=26
